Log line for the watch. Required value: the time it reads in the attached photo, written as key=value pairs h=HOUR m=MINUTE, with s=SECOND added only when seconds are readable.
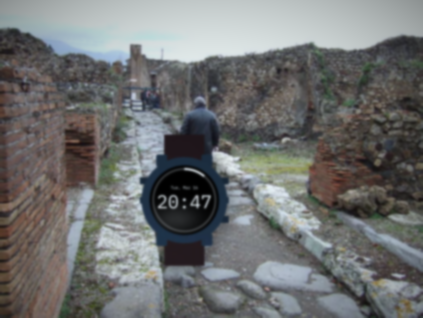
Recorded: h=20 m=47
